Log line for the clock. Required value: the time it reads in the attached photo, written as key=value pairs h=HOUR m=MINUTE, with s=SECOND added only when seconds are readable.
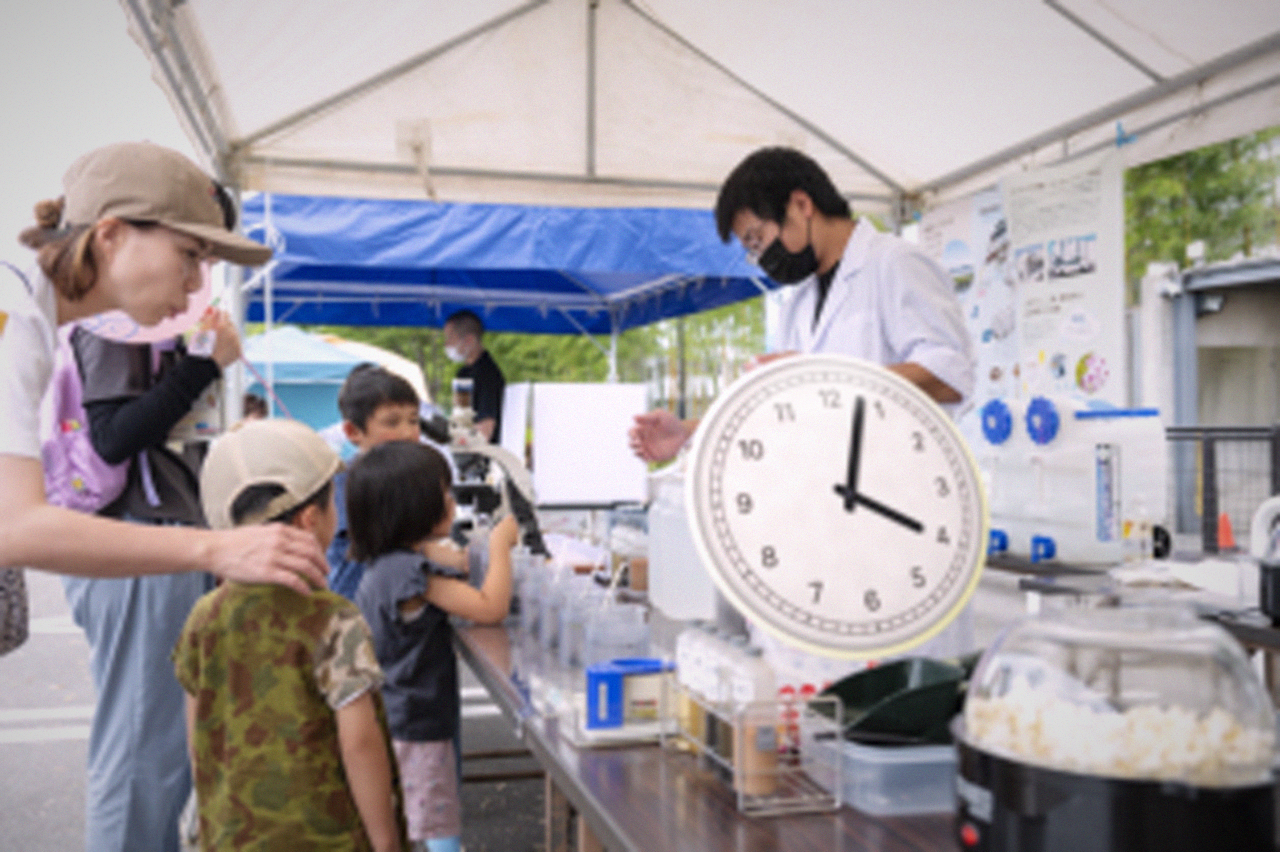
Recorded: h=4 m=3
